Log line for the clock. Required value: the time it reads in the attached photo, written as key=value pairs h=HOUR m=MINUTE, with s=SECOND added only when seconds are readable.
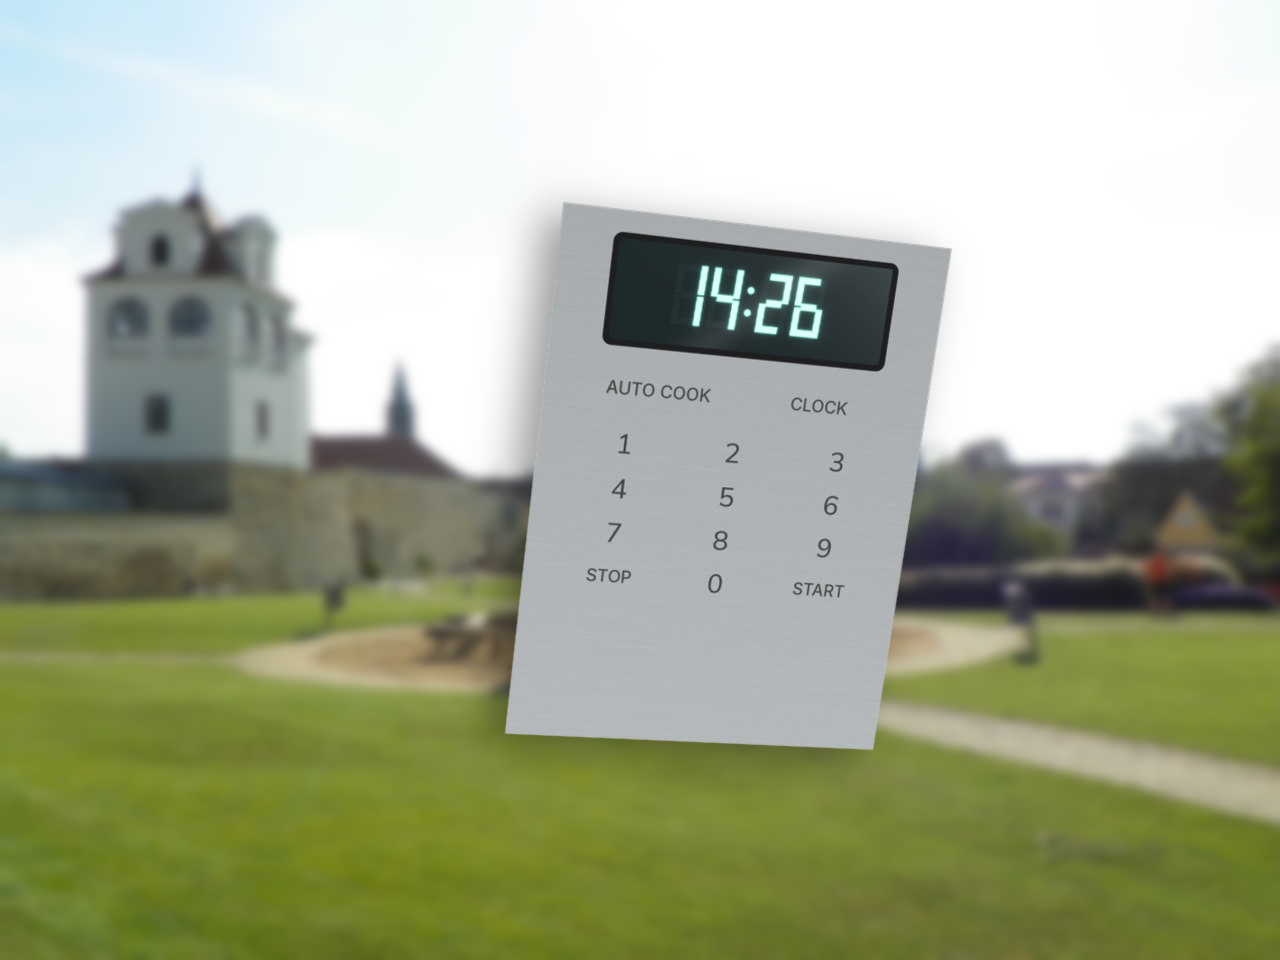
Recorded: h=14 m=26
